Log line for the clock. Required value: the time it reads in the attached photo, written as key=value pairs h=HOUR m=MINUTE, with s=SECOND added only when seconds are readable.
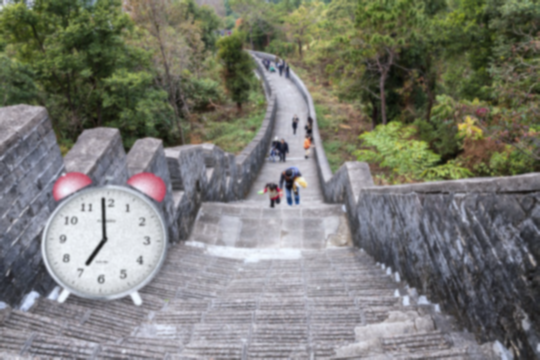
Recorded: h=6 m=59
